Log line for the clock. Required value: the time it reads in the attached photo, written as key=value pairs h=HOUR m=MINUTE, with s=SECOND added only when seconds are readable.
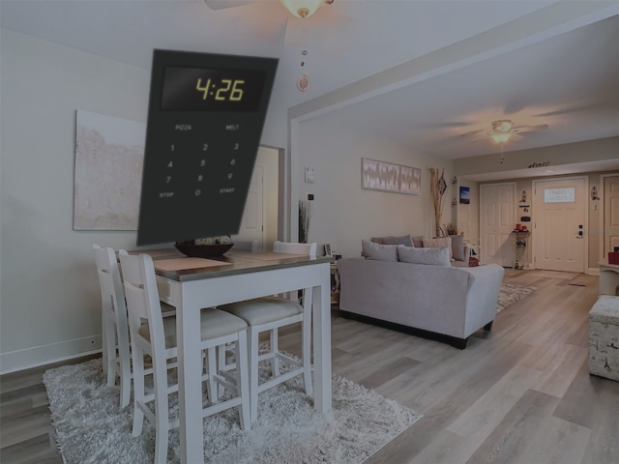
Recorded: h=4 m=26
